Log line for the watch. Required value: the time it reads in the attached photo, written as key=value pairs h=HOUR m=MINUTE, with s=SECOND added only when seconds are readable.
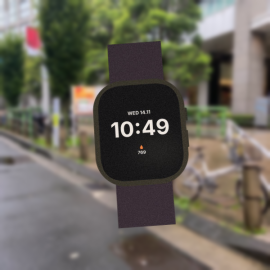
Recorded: h=10 m=49
